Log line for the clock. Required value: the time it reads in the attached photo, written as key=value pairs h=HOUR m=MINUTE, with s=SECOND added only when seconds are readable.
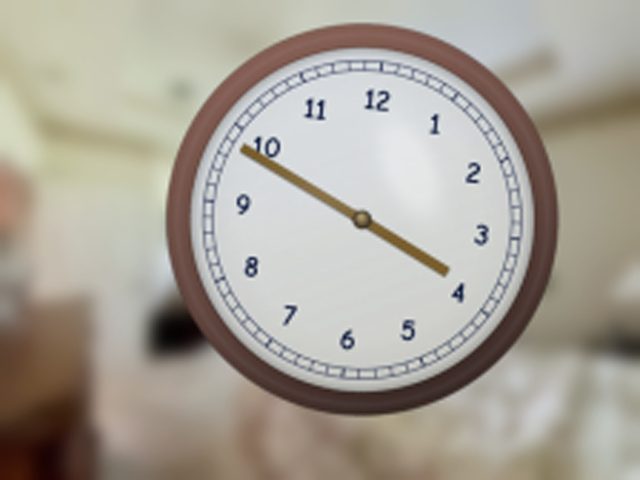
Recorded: h=3 m=49
